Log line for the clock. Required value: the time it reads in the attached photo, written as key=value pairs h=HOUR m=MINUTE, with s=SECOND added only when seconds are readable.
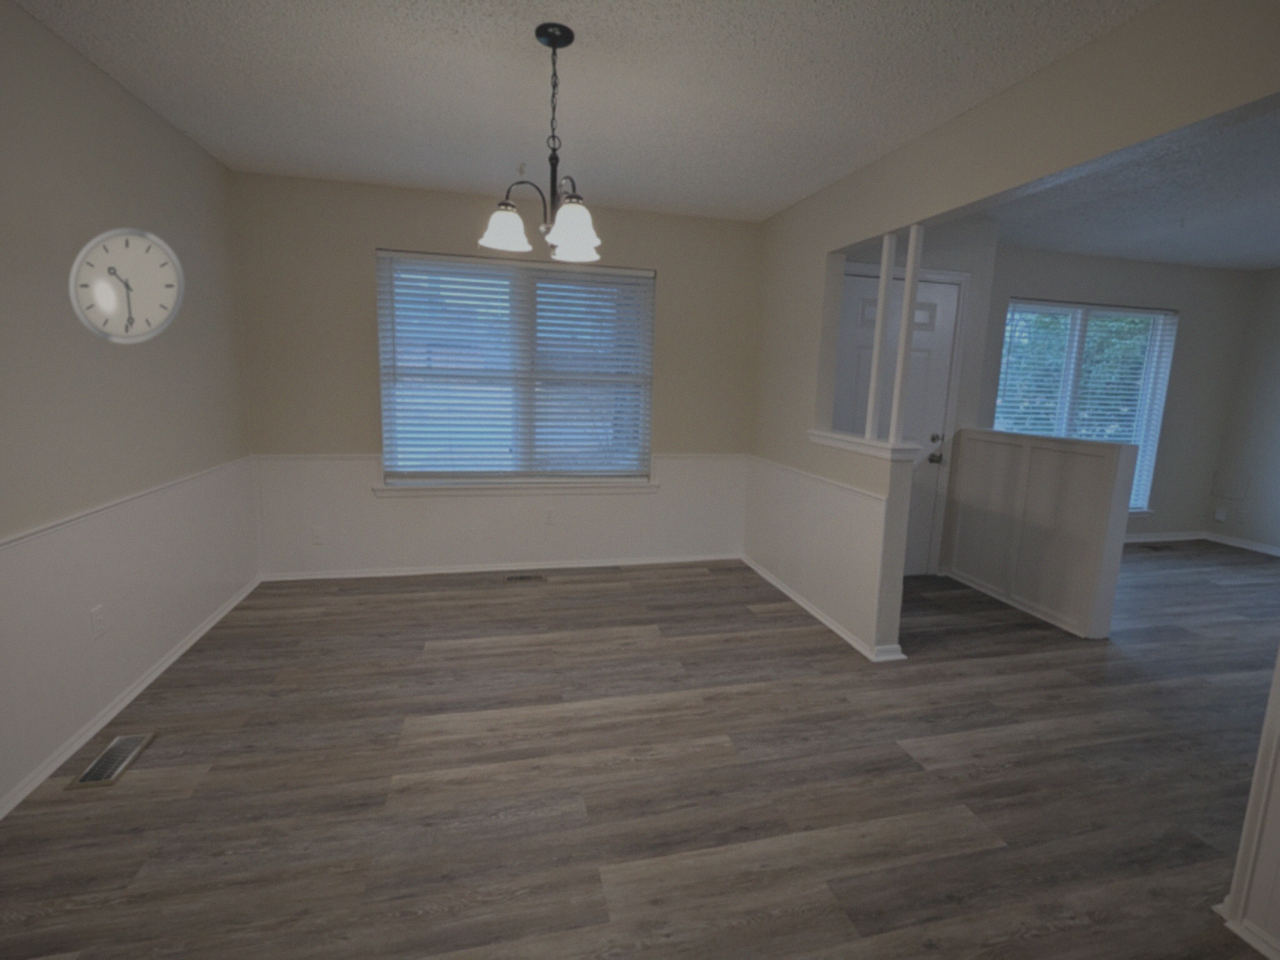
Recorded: h=10 m=29
